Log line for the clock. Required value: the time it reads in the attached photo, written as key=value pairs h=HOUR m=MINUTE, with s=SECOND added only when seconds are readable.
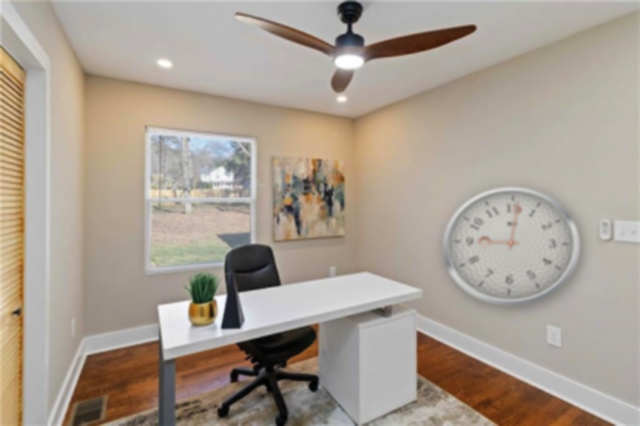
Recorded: h=9 m=1
